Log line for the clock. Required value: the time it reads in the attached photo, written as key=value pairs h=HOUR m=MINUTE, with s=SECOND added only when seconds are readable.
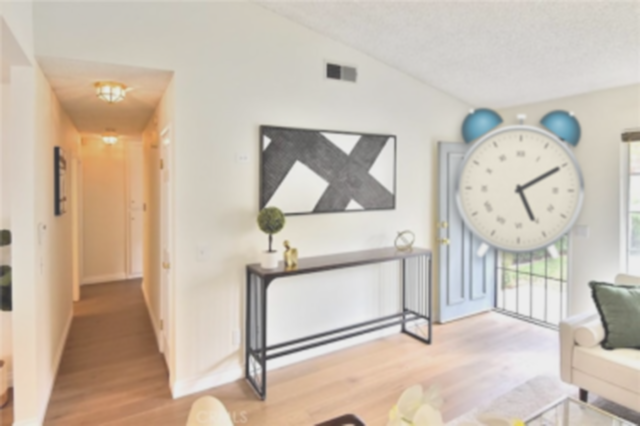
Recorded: h=5 m=10
